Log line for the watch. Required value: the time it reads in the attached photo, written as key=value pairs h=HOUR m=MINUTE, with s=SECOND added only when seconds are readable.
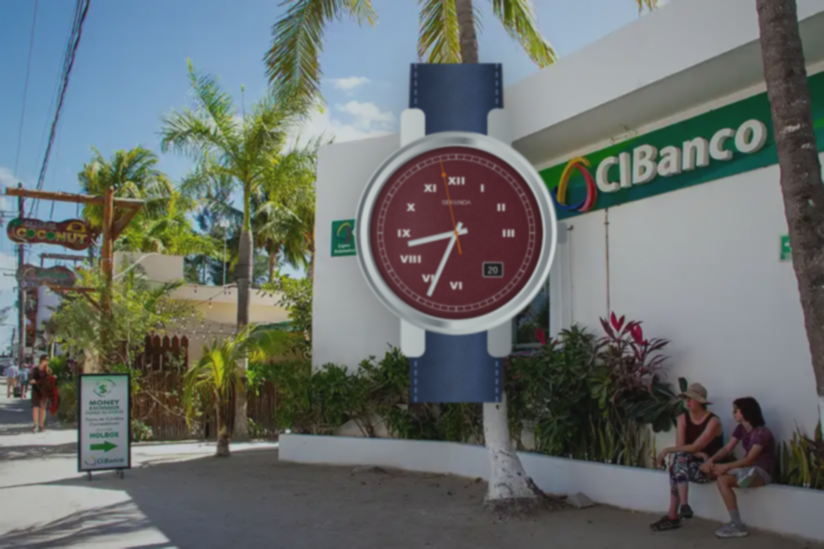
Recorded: h=8 m=33 s=58
